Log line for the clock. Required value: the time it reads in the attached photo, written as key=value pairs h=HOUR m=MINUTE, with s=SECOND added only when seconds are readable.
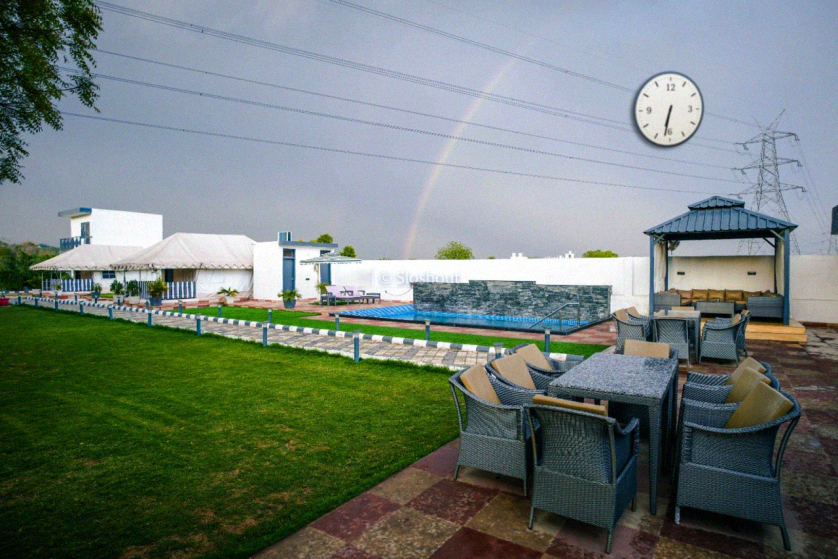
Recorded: h=6 m=32
